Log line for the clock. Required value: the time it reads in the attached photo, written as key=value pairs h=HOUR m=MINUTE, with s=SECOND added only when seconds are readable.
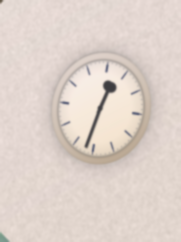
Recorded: h=12 m=32
